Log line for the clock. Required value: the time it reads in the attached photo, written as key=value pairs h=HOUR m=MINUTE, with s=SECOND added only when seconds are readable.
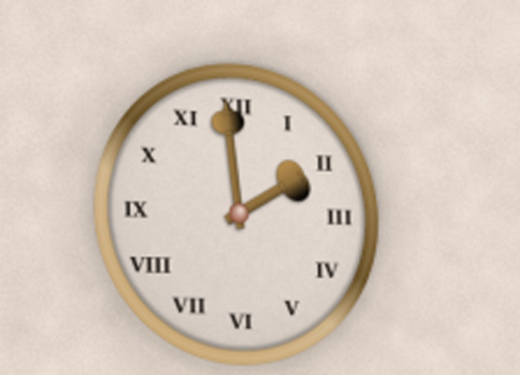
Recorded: h=1 m=59
